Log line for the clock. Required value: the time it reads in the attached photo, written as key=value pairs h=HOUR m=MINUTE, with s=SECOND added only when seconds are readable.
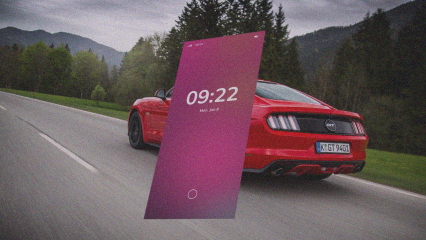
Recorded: h=9 m=22
